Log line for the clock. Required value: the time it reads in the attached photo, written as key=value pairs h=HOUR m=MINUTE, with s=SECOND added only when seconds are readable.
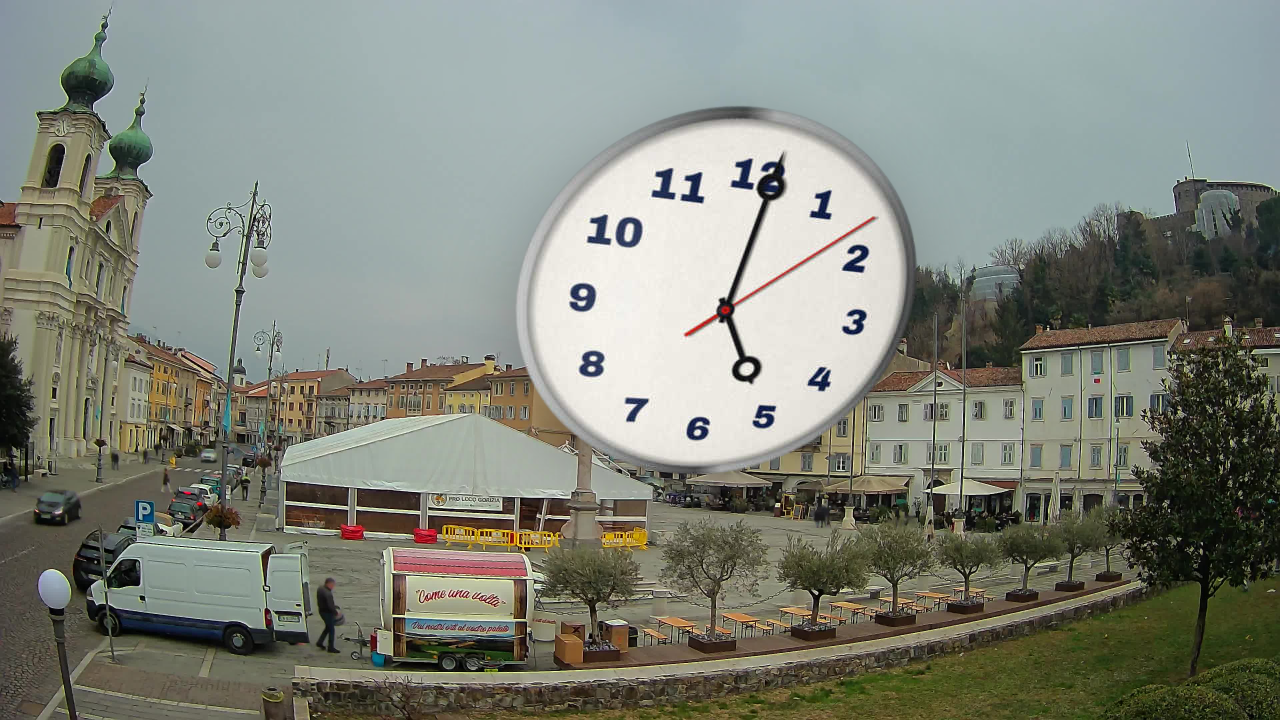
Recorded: h=5 m=1 s=8
